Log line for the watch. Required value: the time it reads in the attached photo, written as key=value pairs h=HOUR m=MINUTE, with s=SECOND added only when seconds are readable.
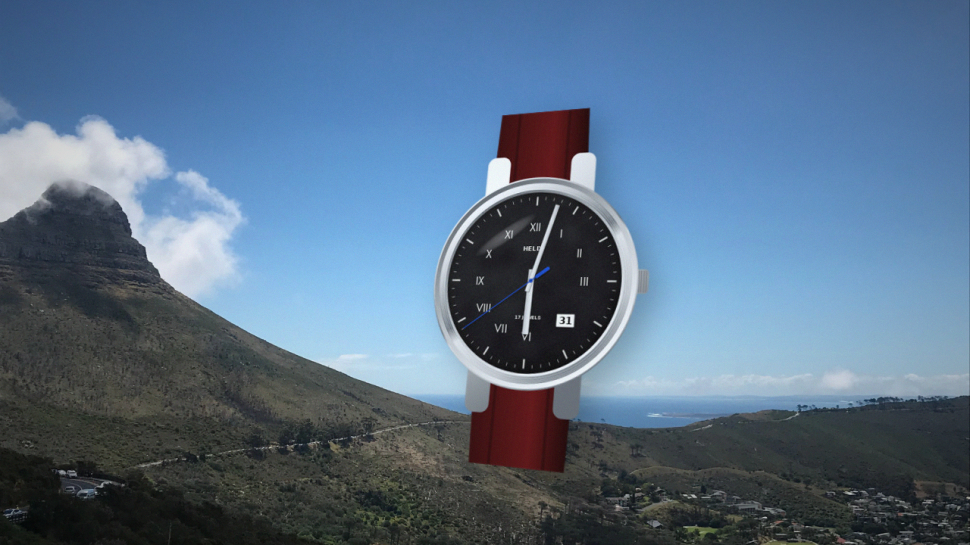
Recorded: h=6 m=2 s=39
